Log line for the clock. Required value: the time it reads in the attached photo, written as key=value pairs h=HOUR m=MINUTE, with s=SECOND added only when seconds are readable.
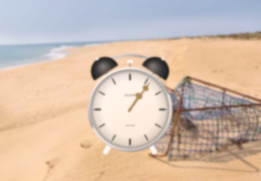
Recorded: h=1 m=6
